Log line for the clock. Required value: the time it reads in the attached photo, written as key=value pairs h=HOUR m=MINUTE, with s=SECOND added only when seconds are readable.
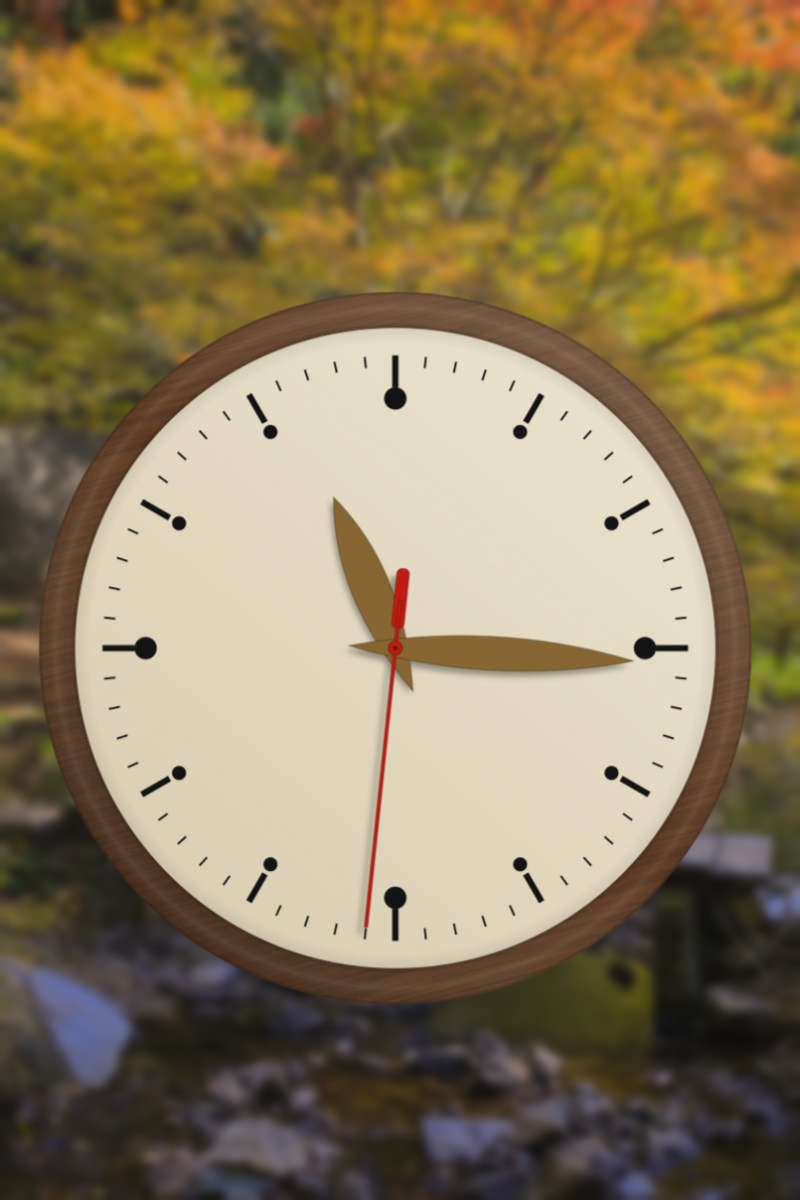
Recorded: h=11 m=15 s=31
